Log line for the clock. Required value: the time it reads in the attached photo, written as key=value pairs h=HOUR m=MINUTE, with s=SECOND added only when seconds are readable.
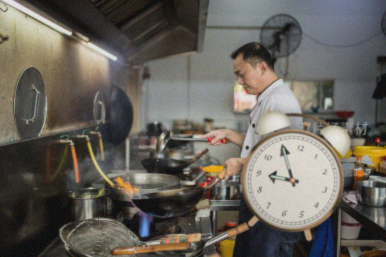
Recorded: h=8 m=55
